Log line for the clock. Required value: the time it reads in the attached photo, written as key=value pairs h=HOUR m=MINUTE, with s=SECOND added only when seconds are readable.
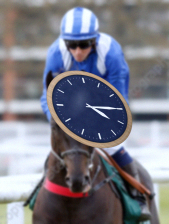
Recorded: h=4 m=15
